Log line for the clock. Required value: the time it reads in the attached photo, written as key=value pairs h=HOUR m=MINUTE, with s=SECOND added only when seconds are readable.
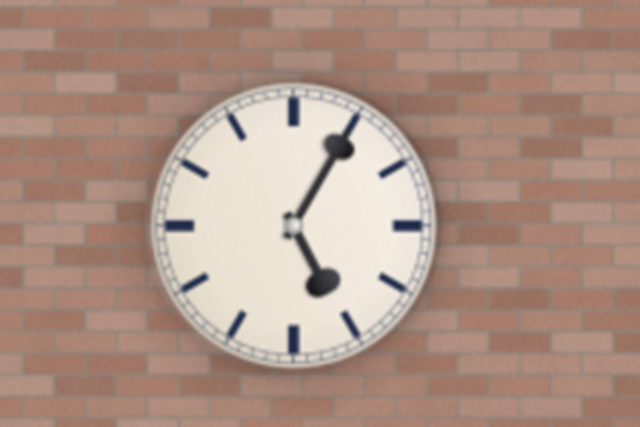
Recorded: h=5 m=5
